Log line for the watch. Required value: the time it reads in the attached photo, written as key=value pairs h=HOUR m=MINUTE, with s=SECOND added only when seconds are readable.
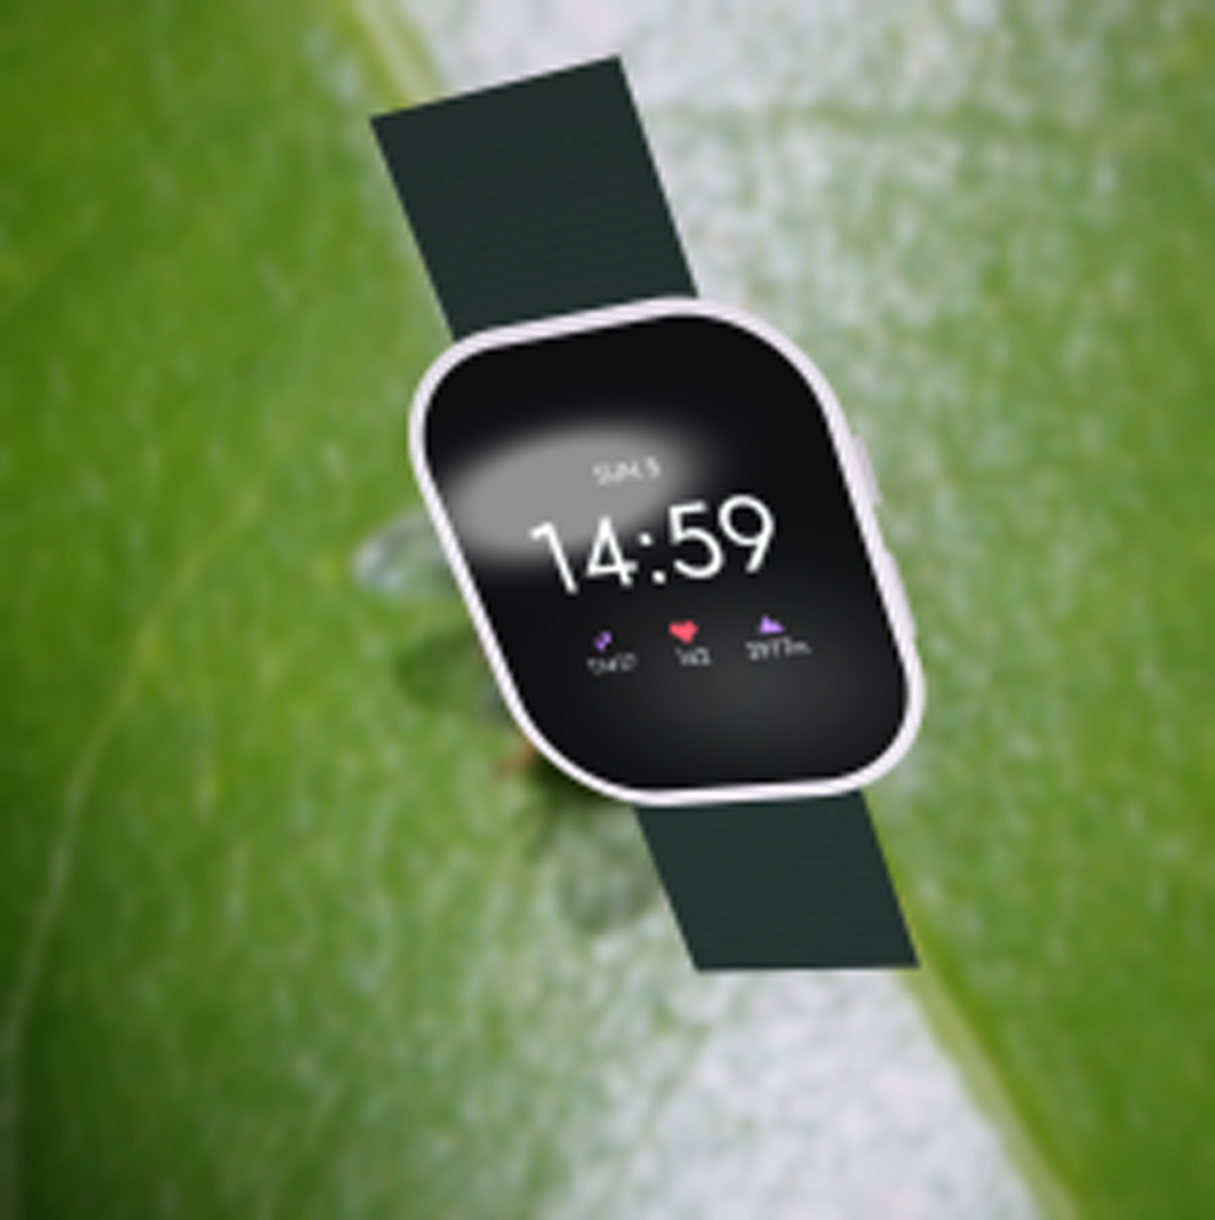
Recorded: h=14 m=59
